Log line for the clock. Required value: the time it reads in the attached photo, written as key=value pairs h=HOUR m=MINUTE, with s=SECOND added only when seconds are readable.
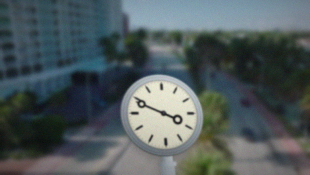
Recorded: h=3 m=49
